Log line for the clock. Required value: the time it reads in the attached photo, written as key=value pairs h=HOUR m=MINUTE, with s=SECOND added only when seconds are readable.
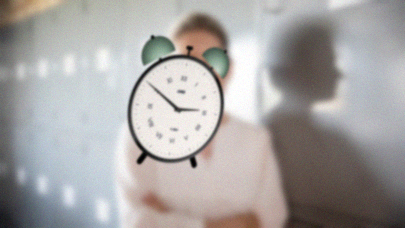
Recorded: h=2 m=50
